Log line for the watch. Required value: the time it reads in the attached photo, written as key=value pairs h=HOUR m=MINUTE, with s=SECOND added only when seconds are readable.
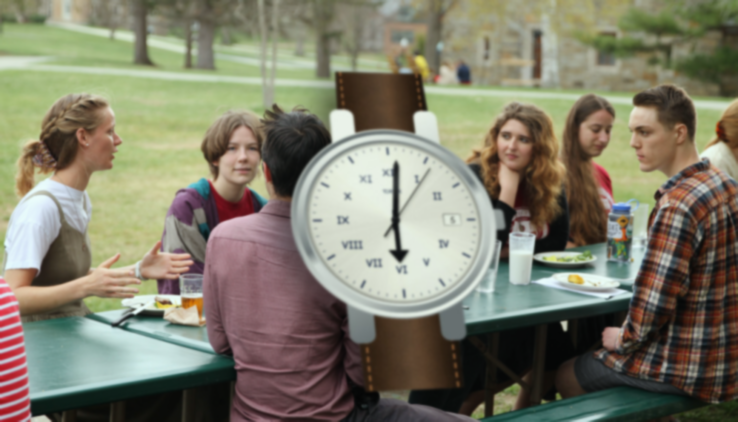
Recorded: h=6 m=1 s=6
